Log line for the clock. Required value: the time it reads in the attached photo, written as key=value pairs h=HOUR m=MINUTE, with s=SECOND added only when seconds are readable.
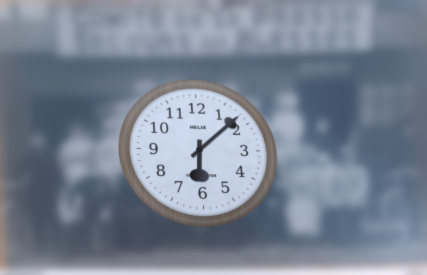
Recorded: h=6 m=8
